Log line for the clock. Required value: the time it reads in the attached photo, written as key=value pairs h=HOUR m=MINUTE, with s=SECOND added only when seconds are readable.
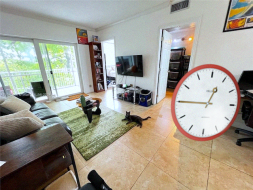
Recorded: h=12 m=45
